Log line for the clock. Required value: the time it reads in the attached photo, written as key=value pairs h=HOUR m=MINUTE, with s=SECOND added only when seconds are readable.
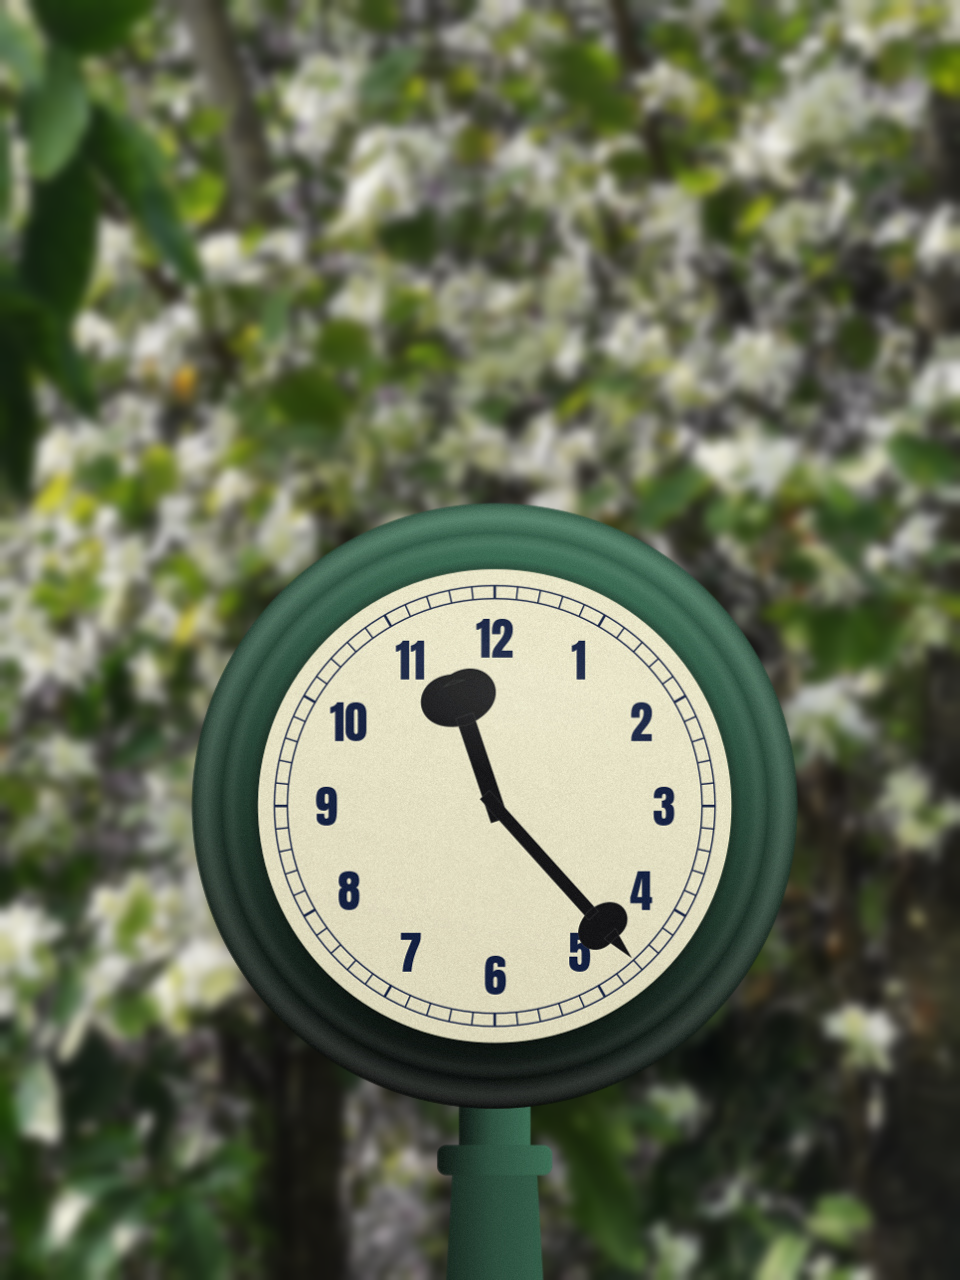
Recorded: h=11 m=23
